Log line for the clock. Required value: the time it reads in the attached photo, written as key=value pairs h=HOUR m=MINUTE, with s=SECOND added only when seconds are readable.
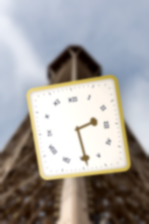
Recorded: h=2 m=29
